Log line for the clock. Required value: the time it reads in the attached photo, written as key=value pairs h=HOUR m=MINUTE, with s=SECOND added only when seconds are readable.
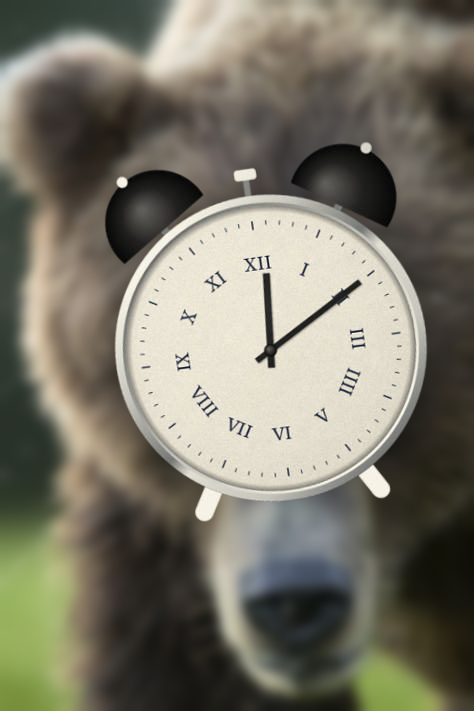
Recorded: h=12 m=10
